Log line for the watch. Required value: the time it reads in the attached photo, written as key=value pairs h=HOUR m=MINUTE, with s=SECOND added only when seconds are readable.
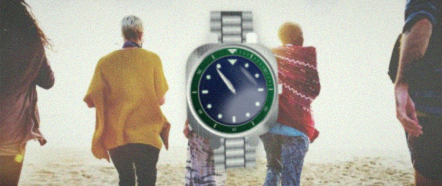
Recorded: h=10 m=54
